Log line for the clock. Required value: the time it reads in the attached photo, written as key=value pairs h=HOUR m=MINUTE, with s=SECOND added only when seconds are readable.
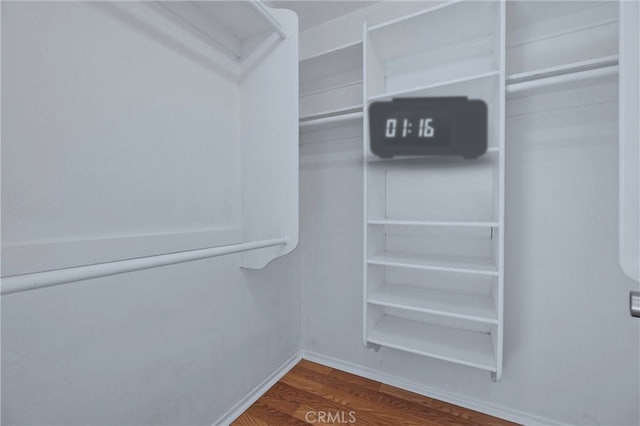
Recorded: h=1 m=16
